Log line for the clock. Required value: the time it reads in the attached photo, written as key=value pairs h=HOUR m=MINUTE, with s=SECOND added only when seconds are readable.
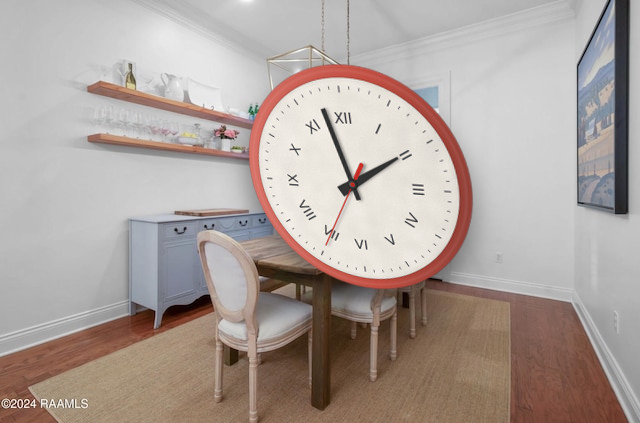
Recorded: h=1 m=57 s=35
